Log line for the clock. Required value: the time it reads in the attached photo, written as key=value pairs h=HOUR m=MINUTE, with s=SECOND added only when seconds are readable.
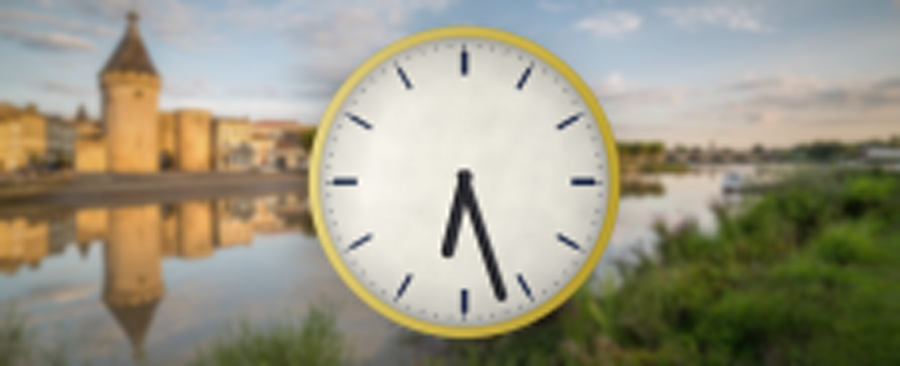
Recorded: h=6 m=27
